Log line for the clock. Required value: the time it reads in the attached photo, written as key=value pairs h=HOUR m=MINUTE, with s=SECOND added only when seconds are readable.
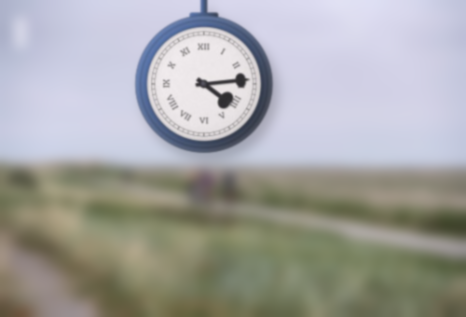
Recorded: h=4 m=14
